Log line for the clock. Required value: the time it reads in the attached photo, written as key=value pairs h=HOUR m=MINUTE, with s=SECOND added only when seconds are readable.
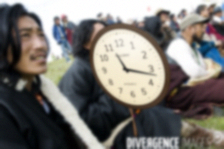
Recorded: h=11 m=17
